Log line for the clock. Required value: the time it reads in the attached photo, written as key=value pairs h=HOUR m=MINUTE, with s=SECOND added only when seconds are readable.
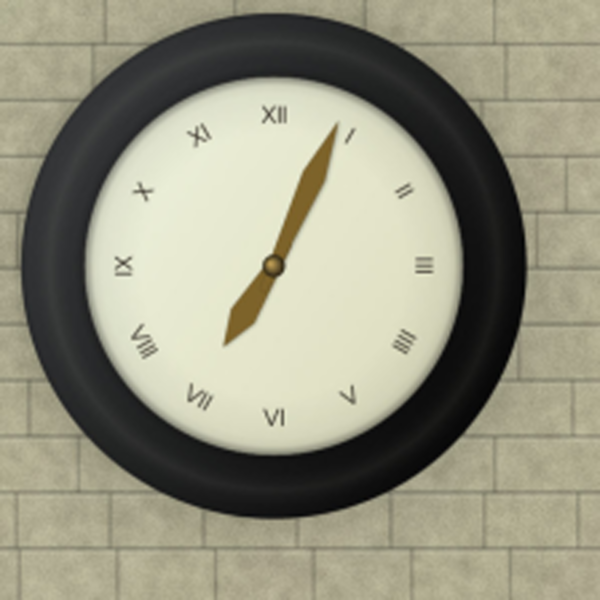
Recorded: h=7 m=4
